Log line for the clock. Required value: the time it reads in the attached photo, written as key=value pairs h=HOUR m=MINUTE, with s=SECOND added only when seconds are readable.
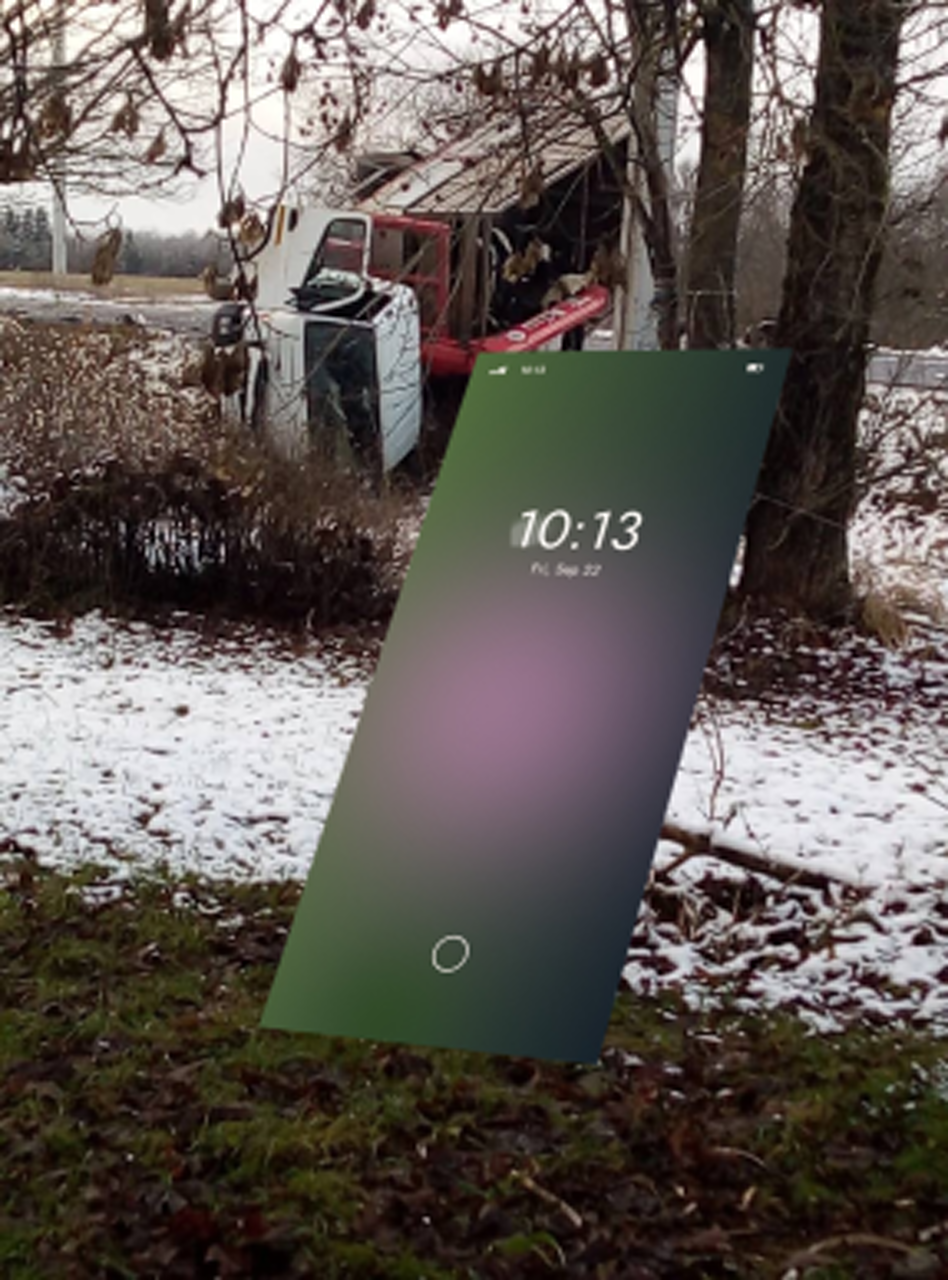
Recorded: h=10 m=13
